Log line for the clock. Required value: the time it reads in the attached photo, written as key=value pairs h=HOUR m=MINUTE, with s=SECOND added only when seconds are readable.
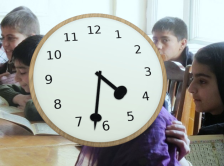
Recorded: h=4 m=32
